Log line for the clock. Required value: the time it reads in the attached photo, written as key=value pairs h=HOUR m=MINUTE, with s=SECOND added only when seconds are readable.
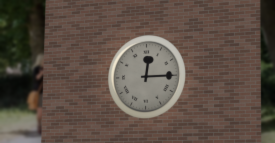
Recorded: h=12 m=15
